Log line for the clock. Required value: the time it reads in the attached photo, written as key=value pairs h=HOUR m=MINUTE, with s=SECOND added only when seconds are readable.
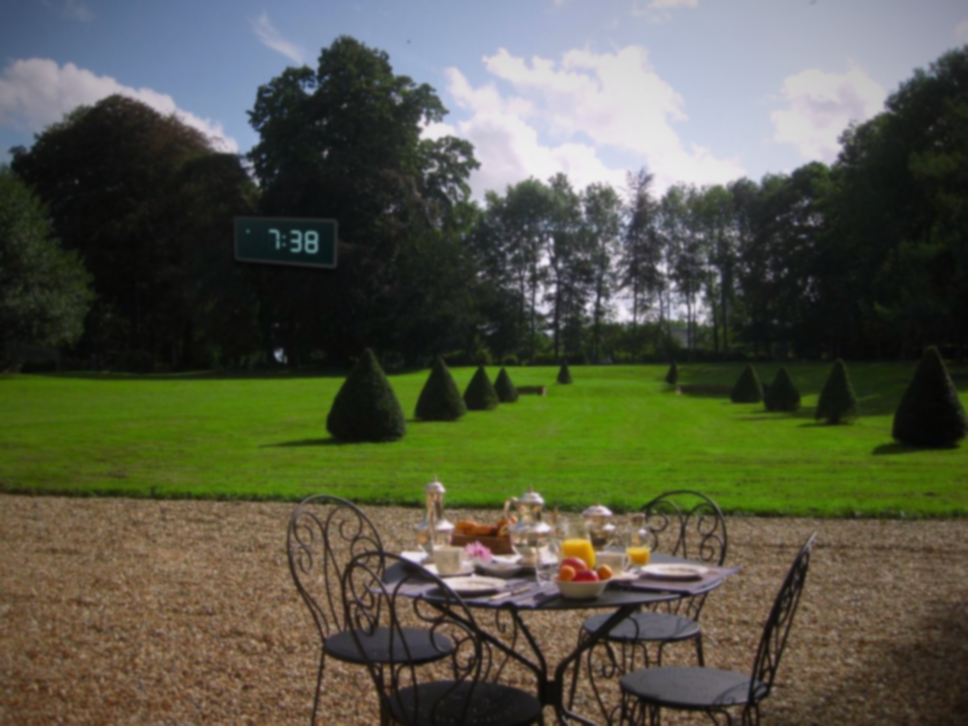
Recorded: h=7 m=38
